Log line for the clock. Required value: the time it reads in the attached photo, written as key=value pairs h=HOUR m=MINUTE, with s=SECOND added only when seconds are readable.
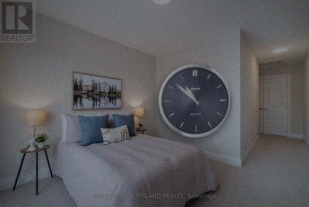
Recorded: h=10 m=52
